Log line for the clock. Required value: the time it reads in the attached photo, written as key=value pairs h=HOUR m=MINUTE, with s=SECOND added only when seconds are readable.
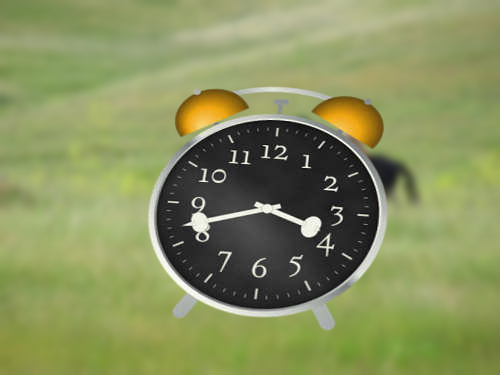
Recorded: h=3 m=42
